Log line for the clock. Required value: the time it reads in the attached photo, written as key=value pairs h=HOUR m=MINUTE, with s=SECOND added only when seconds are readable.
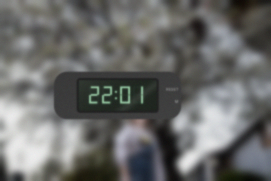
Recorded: h=22 m=1
